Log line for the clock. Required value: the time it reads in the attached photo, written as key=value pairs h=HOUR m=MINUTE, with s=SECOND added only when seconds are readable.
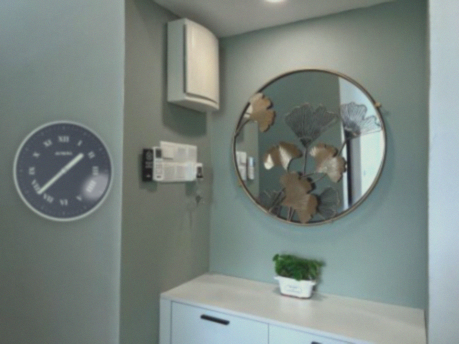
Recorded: h=1 m=38
